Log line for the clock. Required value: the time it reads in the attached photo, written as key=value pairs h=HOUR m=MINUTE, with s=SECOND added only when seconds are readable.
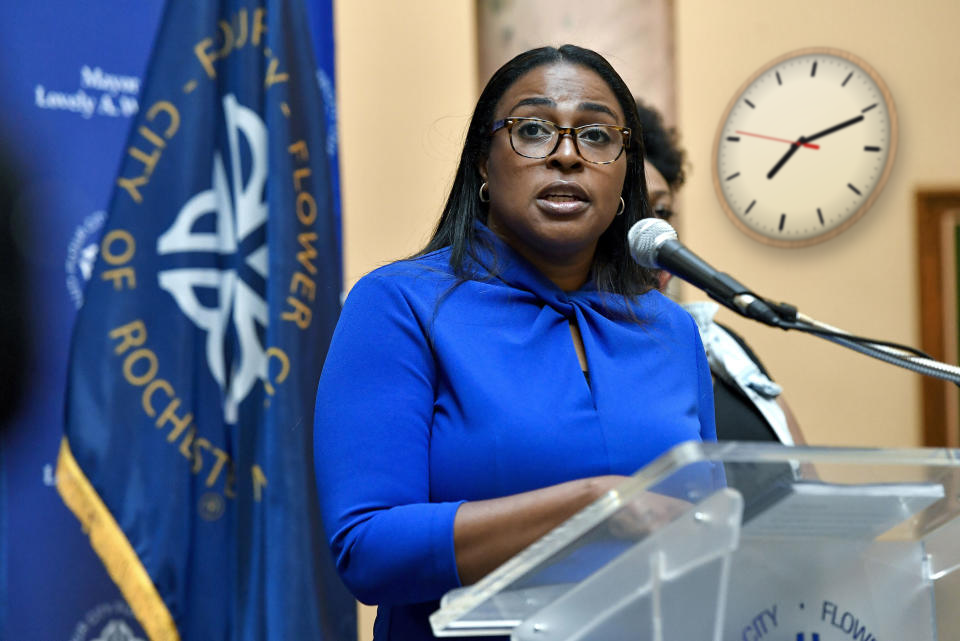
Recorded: h=7 m=10 s=46
